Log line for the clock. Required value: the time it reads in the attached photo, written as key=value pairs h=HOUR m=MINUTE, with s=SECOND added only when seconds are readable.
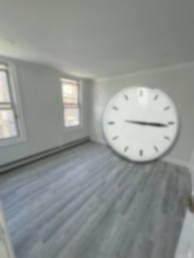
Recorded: h=9 m=16
